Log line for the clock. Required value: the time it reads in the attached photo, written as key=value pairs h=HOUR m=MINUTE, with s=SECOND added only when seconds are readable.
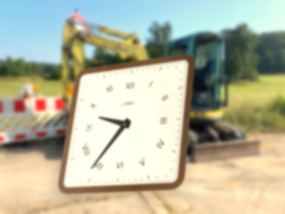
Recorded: h=9 m=36
